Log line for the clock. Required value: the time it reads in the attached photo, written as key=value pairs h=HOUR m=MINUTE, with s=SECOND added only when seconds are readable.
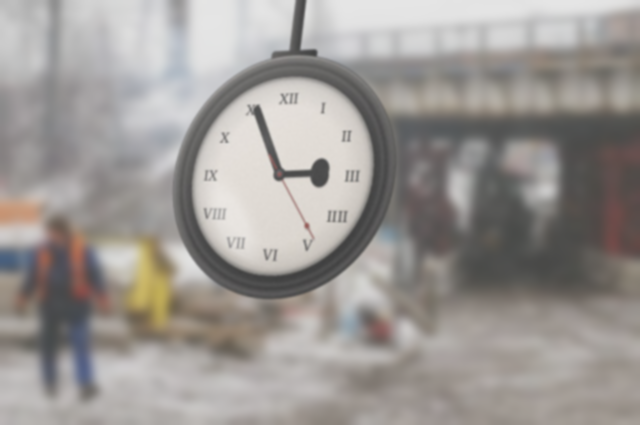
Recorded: h=2 m=55 s=24
